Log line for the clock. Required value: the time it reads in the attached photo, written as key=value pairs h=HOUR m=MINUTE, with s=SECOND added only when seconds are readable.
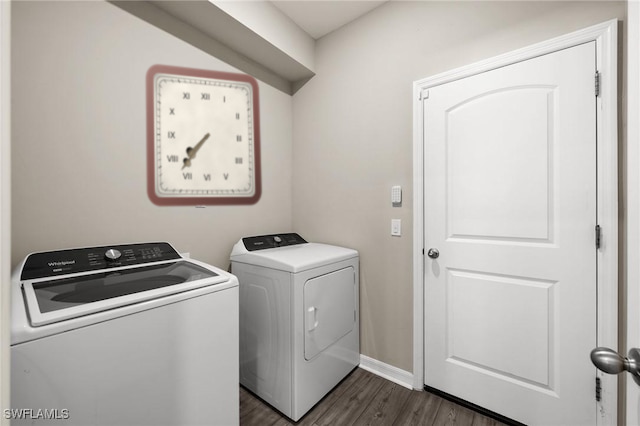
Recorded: h=7 m=37
